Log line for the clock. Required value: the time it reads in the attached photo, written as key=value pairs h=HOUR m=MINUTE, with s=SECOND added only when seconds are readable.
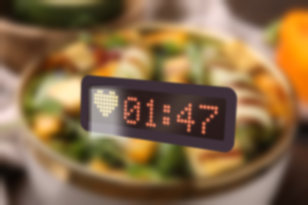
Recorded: h=1 m=47
